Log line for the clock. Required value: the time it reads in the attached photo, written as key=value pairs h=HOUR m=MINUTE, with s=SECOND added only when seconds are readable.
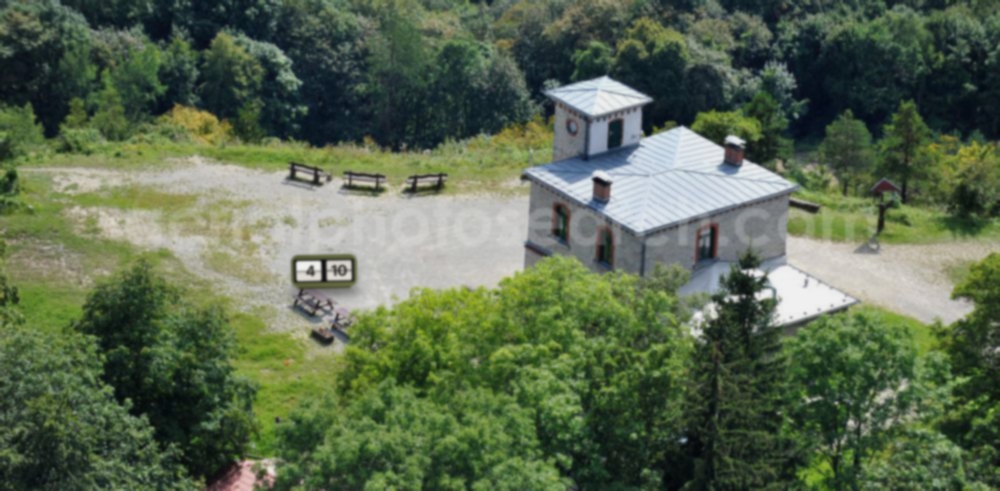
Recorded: h=4 m=10
